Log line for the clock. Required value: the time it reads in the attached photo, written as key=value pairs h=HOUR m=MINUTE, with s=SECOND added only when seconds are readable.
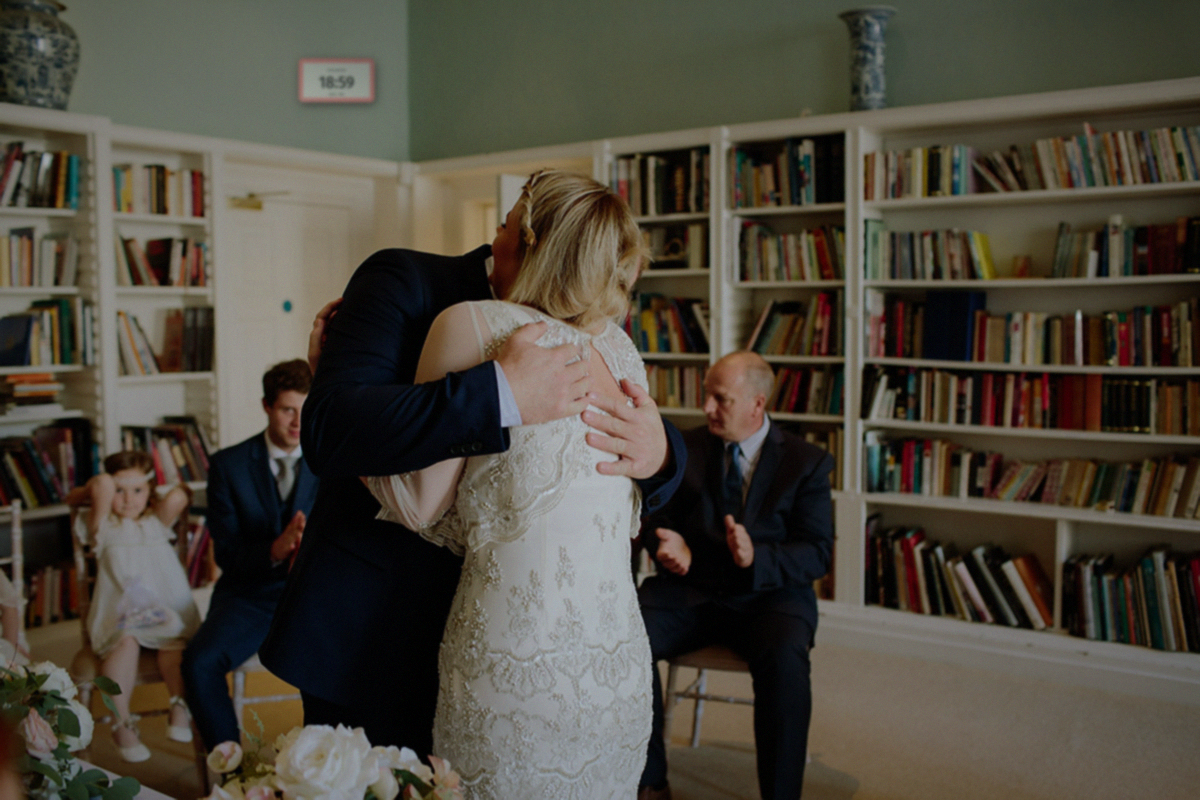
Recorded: h=18 m=59
